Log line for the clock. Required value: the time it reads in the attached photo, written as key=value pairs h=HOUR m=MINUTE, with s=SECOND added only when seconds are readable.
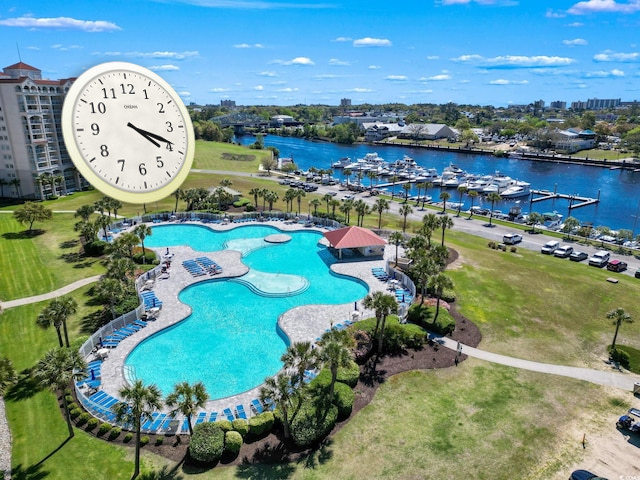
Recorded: h=4 m=19
